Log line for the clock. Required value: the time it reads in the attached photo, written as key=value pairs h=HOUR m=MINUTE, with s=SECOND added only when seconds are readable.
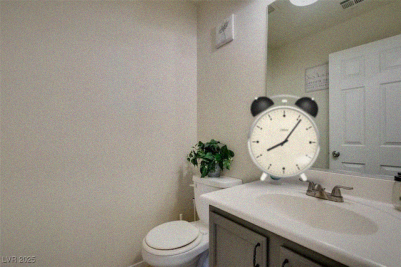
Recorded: h=8 m=6
